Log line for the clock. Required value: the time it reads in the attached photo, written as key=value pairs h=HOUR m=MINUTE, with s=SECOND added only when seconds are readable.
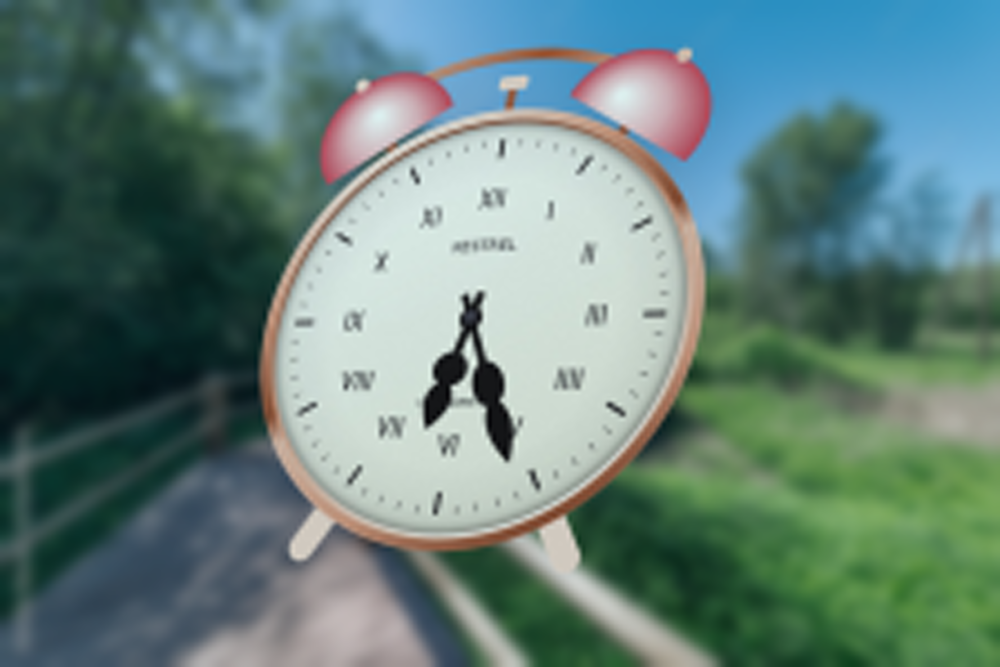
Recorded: h=6 m=26
